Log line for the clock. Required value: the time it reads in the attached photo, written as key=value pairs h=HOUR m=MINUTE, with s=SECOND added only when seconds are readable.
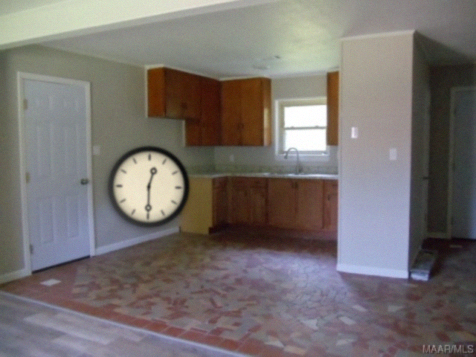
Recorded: h=12 m=30
